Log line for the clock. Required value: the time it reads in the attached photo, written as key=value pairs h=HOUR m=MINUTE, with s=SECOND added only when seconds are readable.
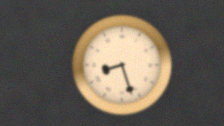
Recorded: h=8 m=27
